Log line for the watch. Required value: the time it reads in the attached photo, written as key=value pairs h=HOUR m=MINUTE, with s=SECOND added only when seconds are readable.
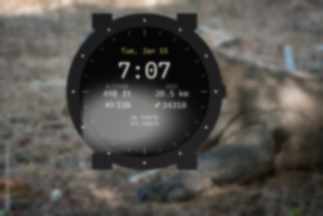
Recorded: h=7 m=7
